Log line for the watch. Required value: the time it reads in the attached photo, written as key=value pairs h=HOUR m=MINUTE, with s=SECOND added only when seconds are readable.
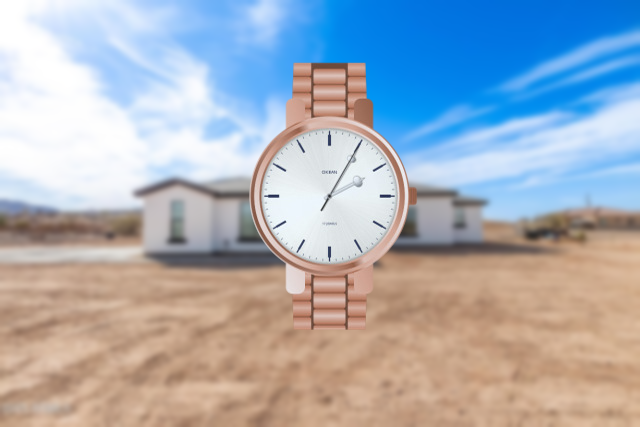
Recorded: h=2 m=5 s=5
